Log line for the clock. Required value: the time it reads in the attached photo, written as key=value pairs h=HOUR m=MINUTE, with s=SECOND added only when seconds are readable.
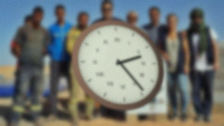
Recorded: h=2 m=24
